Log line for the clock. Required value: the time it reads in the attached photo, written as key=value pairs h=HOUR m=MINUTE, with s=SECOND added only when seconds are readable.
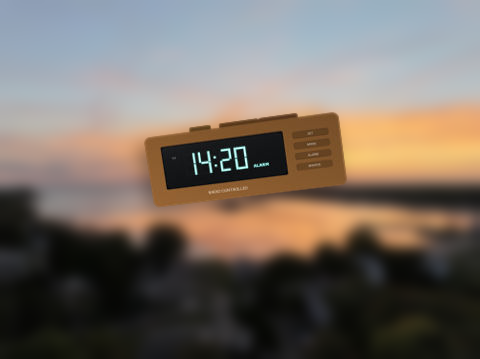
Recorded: h=14 m=20
